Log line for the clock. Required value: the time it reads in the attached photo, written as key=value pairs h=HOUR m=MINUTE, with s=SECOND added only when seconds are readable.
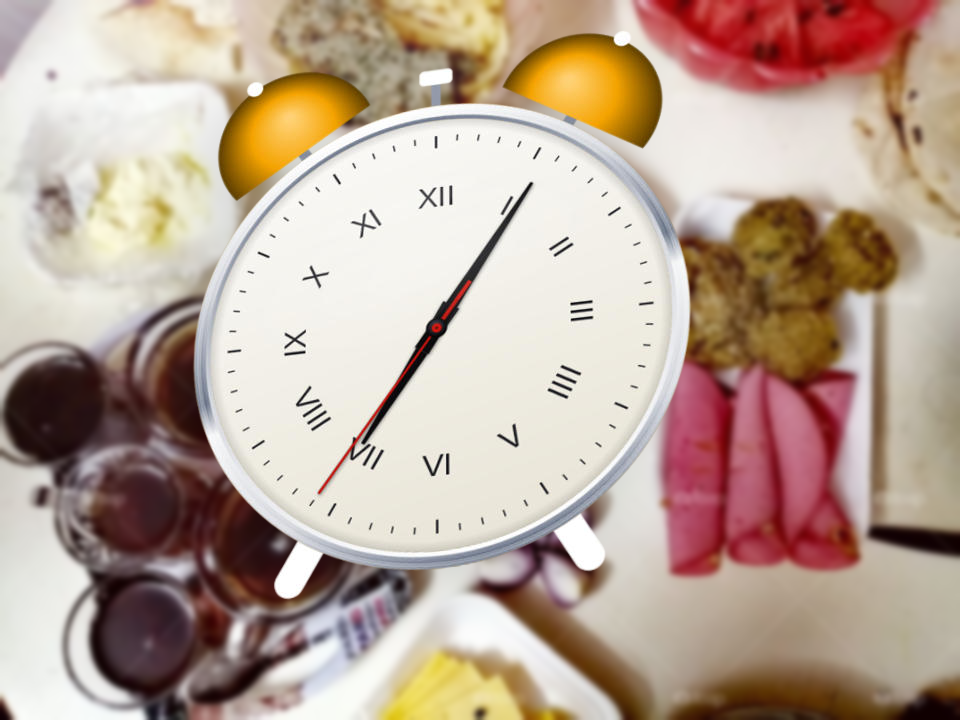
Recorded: h=7 m=5 s=36
